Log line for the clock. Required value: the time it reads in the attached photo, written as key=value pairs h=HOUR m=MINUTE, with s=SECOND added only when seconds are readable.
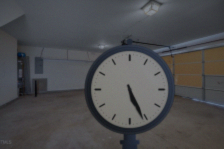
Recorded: h=5 m=26
